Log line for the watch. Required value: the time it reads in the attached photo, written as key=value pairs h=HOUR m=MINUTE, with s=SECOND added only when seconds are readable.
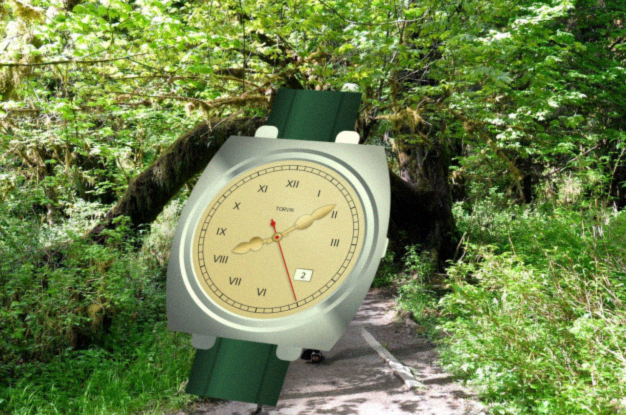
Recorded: h=8 m=8 s=25
